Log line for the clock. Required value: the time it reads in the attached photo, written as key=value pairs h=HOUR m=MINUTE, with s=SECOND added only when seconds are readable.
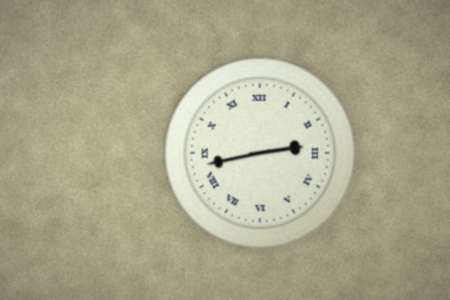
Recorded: h=2 m=43
